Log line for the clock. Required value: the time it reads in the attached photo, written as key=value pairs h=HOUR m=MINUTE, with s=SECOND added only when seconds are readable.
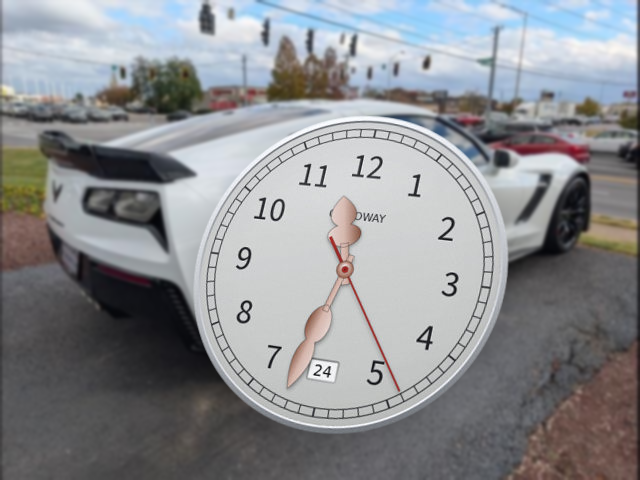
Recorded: h=11 m=32 s=24
